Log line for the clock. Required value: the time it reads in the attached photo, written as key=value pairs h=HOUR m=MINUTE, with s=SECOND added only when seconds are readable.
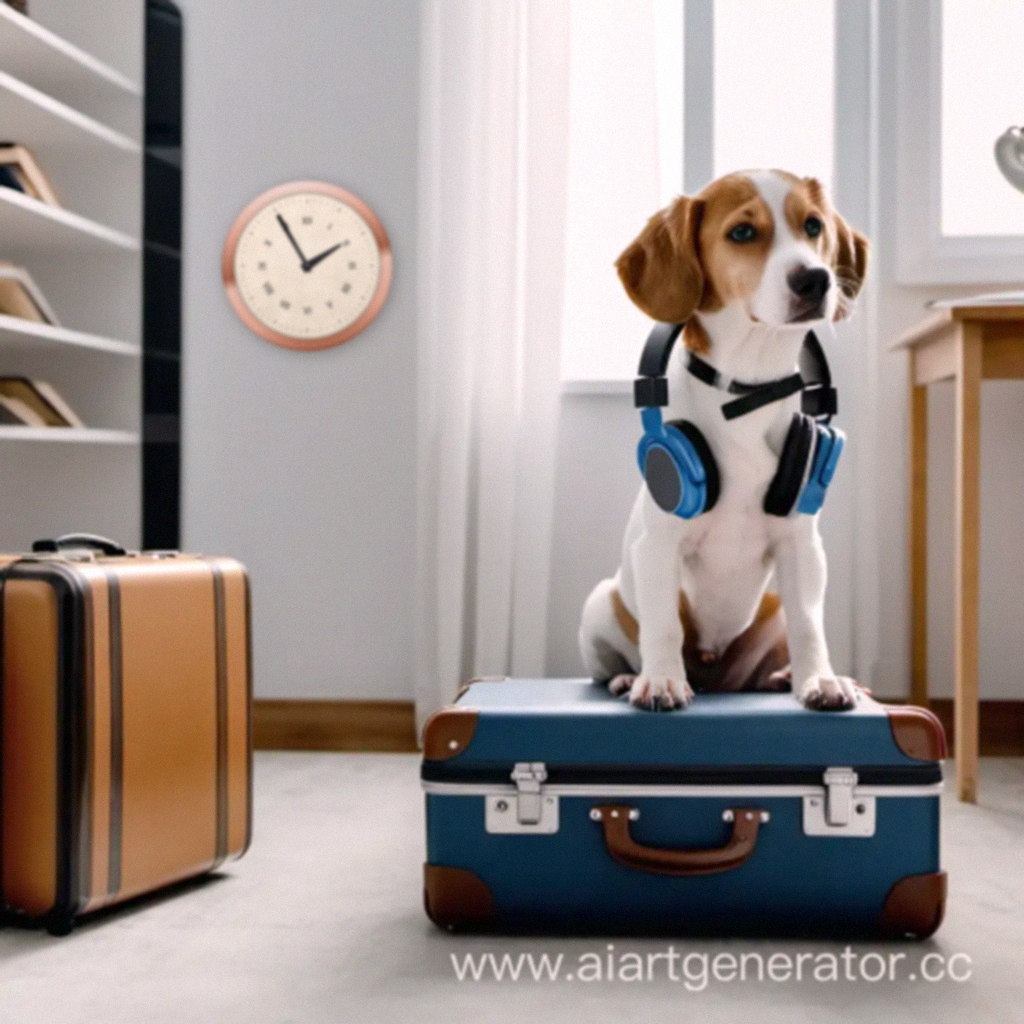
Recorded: h=1 m=55
